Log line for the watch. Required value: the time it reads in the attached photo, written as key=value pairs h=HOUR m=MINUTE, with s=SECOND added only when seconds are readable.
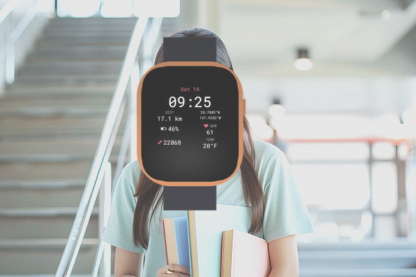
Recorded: h=9 m=25
